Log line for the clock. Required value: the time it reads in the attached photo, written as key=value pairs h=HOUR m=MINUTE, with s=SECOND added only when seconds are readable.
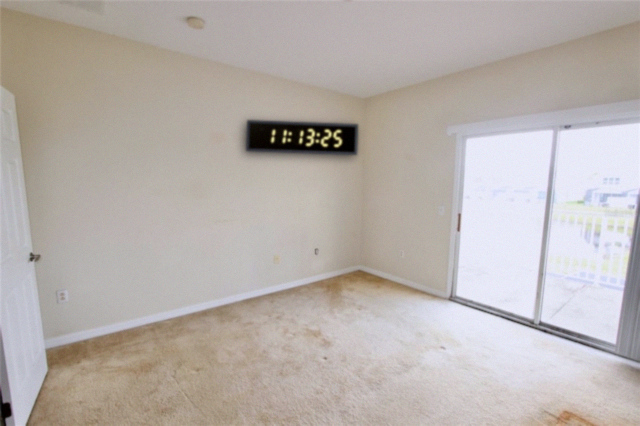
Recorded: h=11 m=13 s=25
